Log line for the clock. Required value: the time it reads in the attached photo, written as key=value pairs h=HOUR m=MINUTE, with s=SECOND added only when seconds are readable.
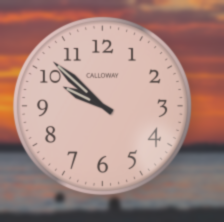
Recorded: h=9 m=52
